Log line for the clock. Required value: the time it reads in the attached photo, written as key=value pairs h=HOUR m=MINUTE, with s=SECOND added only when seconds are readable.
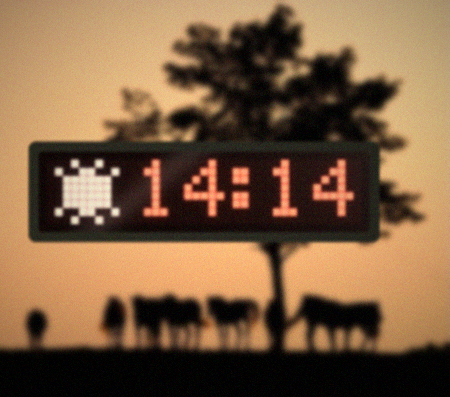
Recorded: h=14 m=14
